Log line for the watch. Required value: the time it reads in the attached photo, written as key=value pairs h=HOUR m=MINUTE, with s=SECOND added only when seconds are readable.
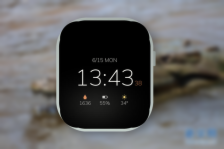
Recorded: h=13 m=43
